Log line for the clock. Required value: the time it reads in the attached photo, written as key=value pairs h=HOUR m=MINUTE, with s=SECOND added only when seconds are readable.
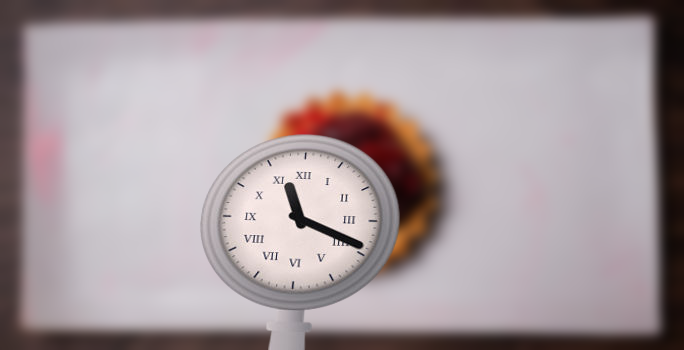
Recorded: h=11 m=19
